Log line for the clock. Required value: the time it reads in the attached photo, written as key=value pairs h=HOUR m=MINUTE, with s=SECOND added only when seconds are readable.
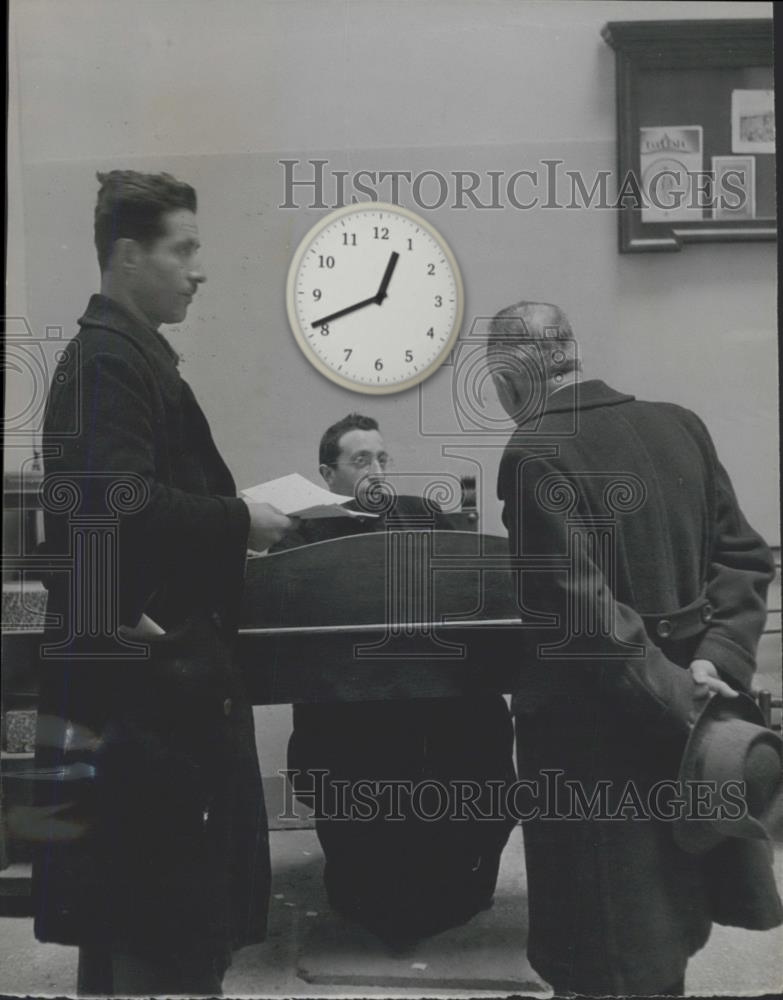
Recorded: h=12 m=41
